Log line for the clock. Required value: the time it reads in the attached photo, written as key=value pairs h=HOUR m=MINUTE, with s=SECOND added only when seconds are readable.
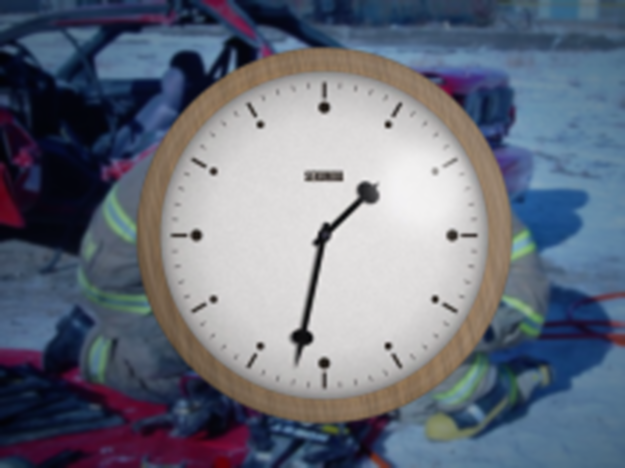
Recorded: h=1 m=32
